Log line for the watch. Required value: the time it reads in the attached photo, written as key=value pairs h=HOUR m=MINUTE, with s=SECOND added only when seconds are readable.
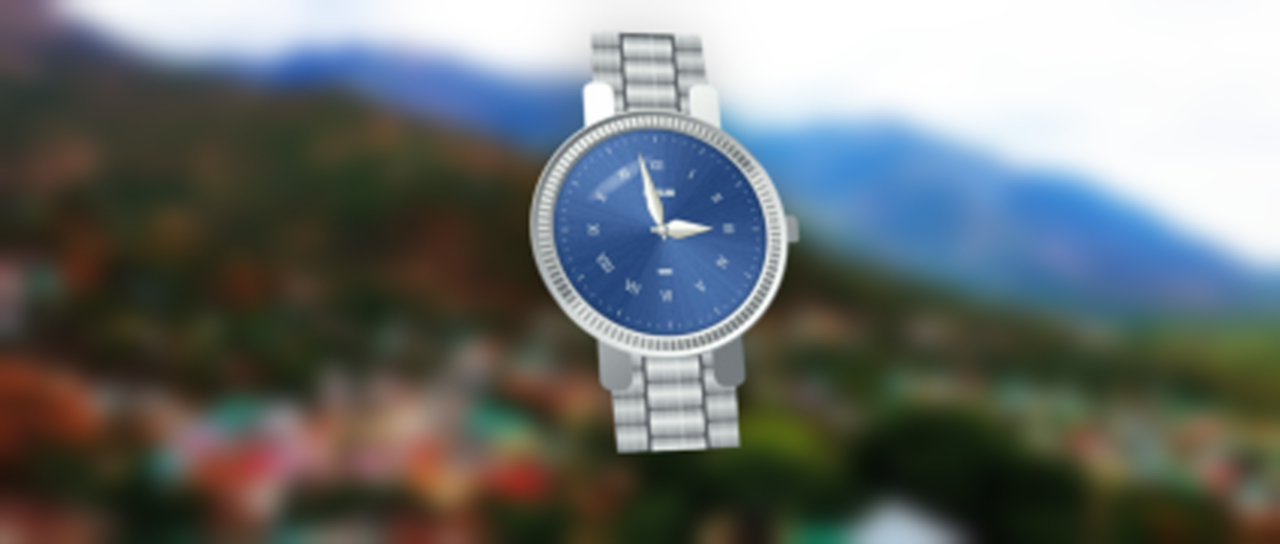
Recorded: h=2 m=58
